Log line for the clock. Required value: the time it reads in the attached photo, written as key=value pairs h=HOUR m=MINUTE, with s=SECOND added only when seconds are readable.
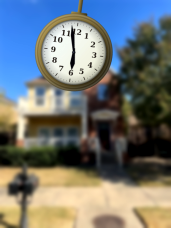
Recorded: h=5 m=58
